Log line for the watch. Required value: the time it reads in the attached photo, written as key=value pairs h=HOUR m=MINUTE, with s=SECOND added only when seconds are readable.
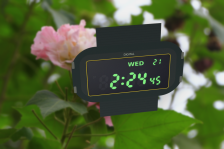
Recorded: h=2 m=24 s=45
